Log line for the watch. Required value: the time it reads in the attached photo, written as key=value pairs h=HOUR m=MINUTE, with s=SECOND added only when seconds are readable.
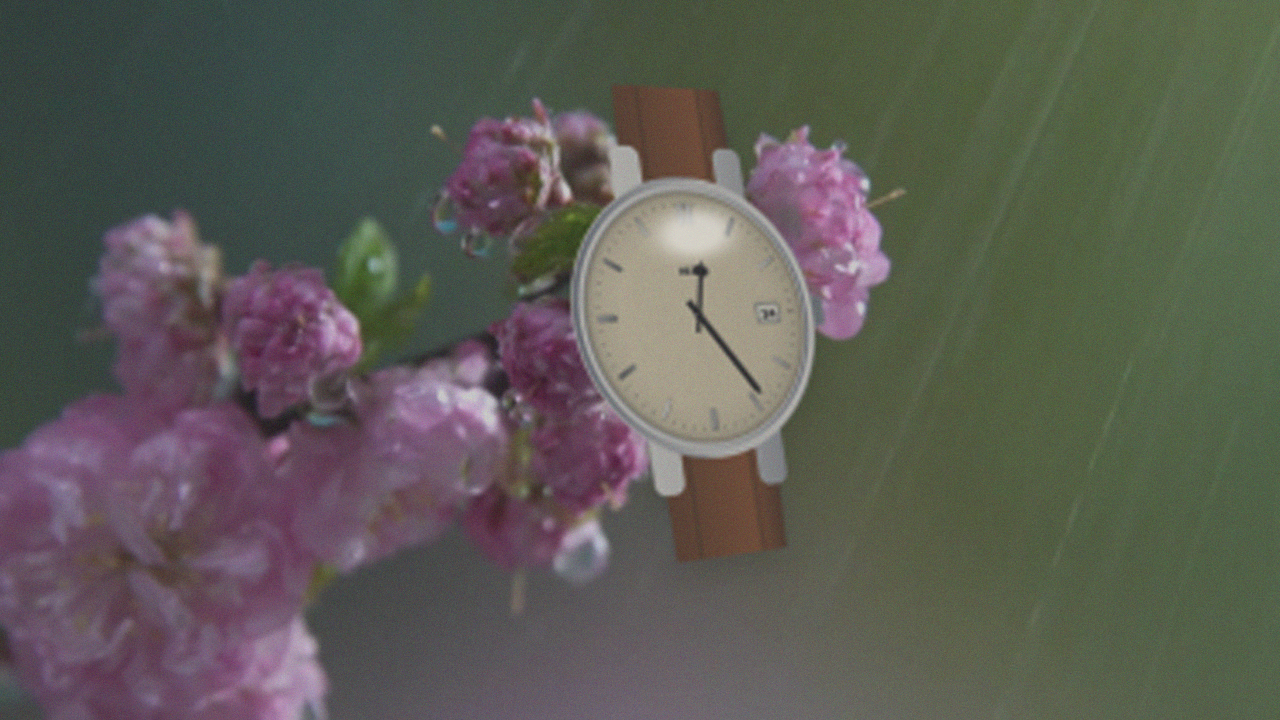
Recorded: h=12 m=24
